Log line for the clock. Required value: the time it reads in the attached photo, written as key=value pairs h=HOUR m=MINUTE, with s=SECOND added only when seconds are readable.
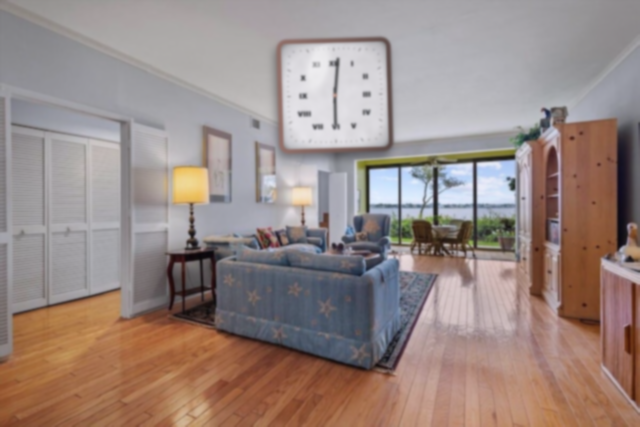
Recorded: h=6 m=1
